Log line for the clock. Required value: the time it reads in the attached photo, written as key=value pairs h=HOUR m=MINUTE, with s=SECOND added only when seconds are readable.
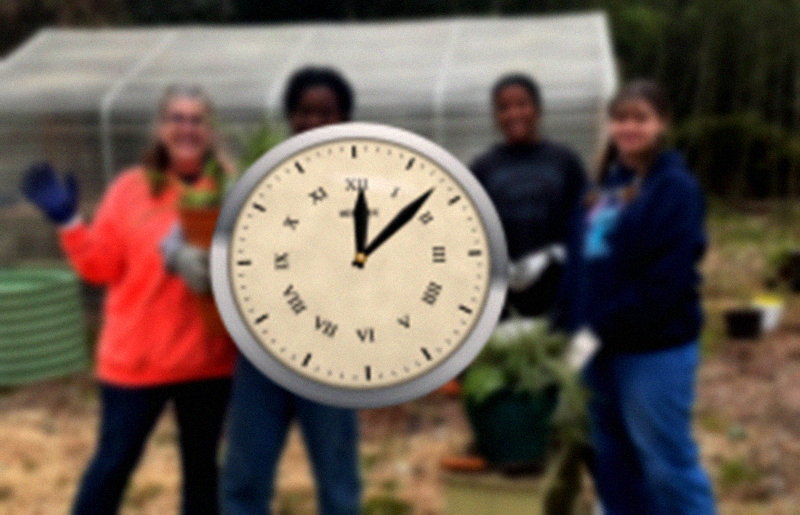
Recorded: h=12 m=8
